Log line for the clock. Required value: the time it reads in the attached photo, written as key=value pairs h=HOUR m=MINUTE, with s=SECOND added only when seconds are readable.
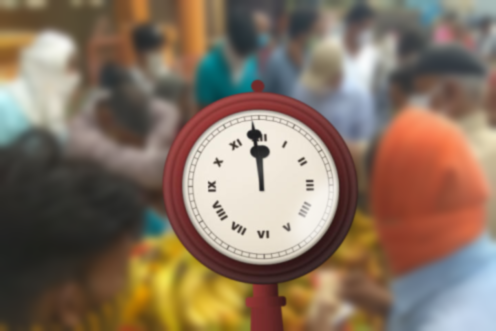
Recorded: h=11 m=59
